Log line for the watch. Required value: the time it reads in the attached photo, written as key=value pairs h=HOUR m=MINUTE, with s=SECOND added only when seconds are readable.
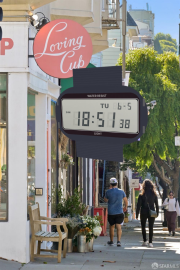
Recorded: h=18 m=51 s=38
